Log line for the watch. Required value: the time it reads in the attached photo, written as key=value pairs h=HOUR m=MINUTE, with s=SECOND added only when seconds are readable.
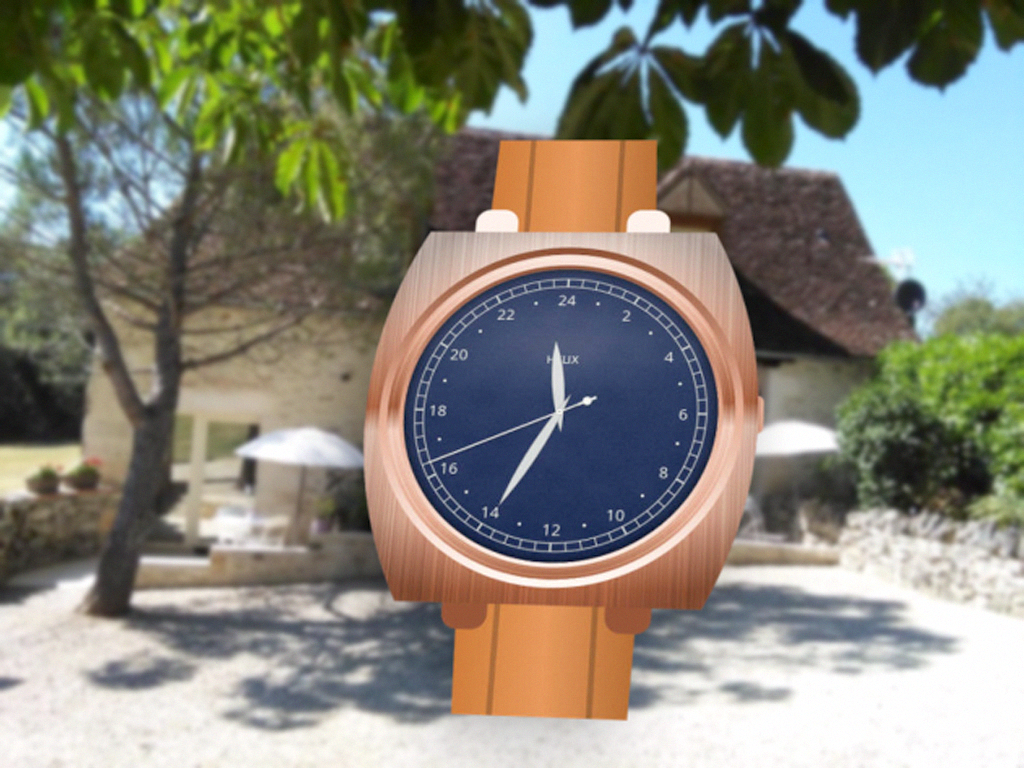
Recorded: h=23 m=34 s=41
